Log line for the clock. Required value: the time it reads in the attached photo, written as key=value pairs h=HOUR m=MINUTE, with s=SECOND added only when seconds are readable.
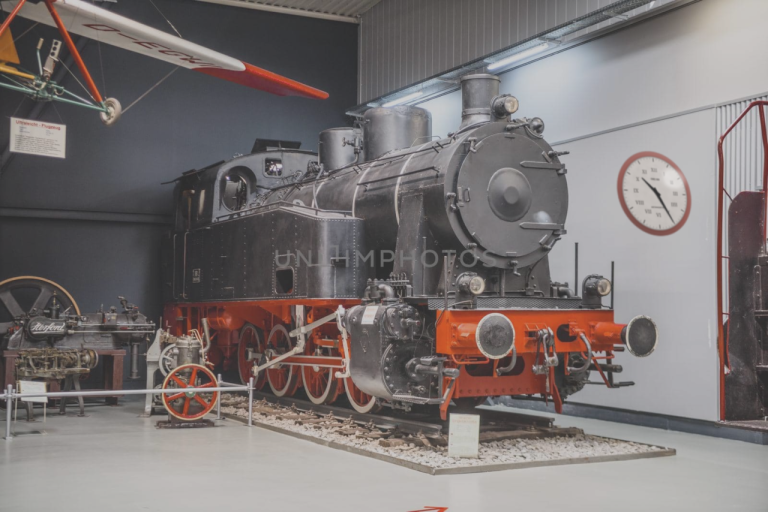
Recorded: h=10 m=25
